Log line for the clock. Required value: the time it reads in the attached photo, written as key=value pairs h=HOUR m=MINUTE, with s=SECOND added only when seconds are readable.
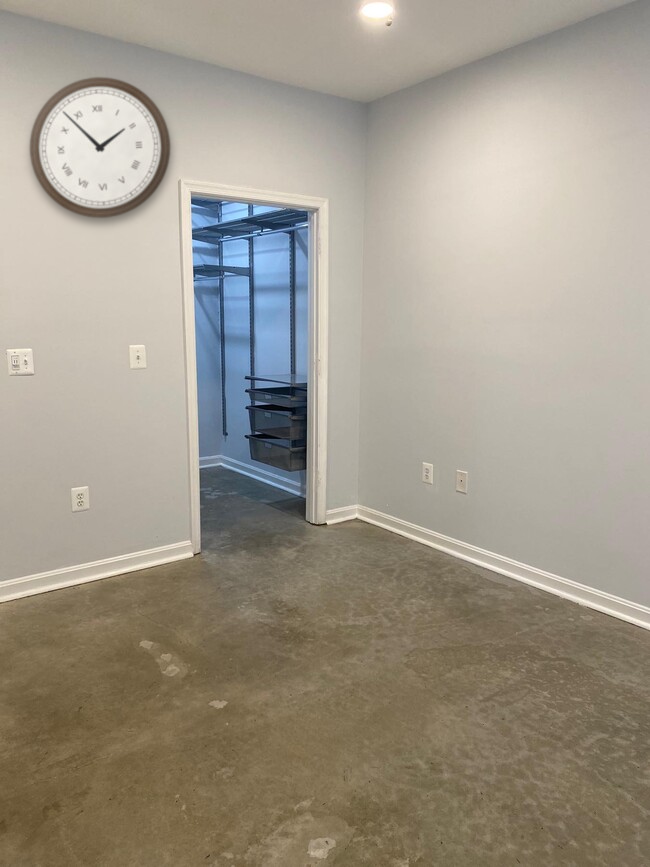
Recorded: h=1 m=53
